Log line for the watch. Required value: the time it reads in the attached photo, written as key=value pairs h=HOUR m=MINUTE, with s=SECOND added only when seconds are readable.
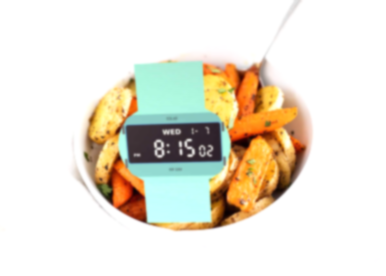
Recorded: h=8 m=15 s=2
